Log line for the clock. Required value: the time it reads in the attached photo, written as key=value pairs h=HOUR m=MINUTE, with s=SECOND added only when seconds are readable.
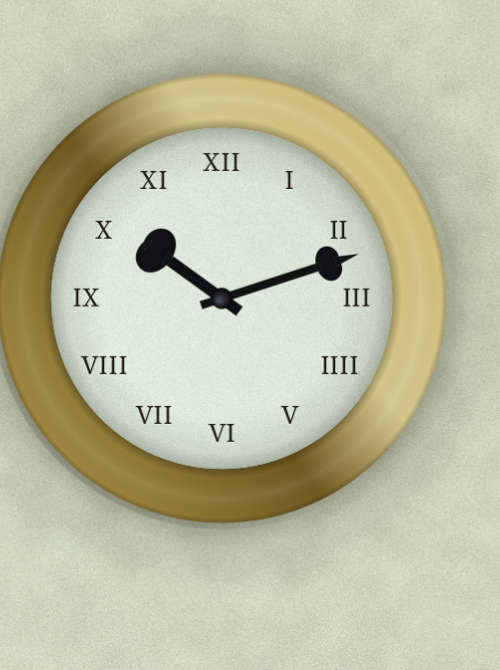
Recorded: h=10 m=12
